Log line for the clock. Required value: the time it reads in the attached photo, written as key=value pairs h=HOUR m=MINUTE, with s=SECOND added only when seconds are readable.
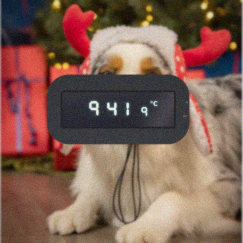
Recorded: h=9 m=41
